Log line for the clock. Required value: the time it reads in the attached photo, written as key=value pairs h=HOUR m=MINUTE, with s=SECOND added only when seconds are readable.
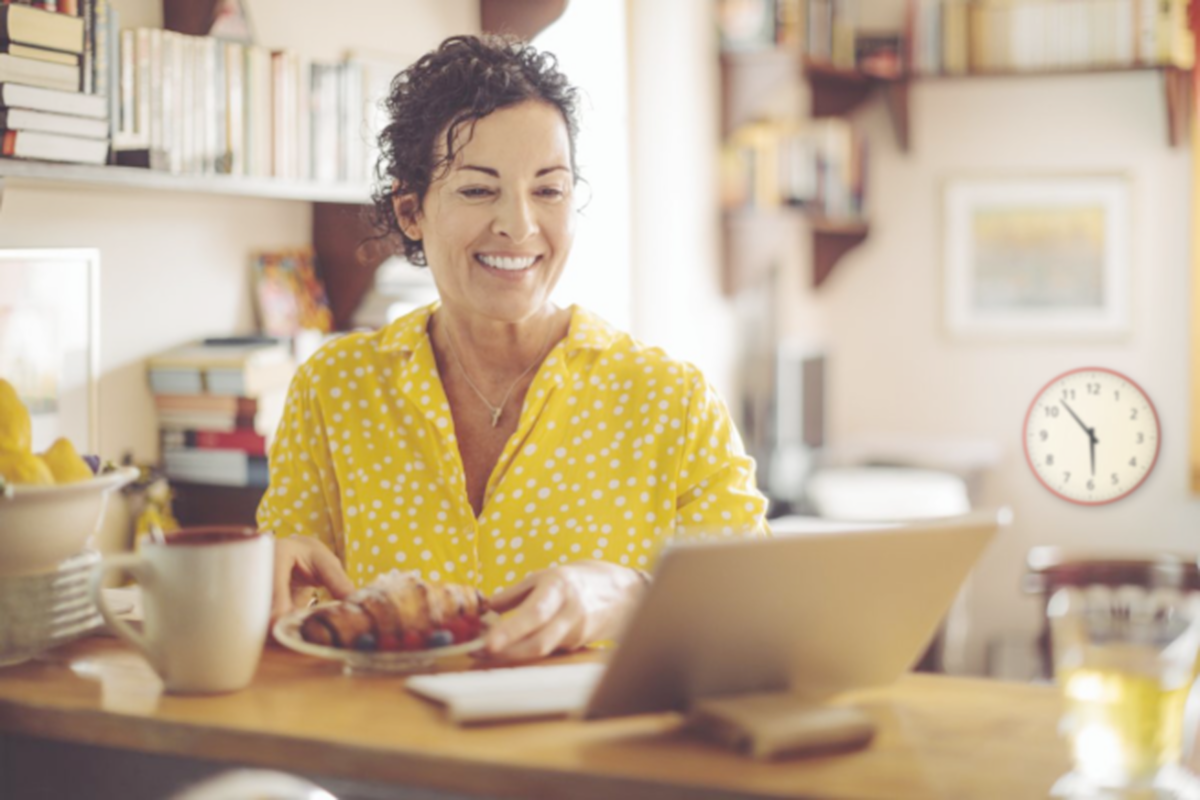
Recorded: h=5 m=53
